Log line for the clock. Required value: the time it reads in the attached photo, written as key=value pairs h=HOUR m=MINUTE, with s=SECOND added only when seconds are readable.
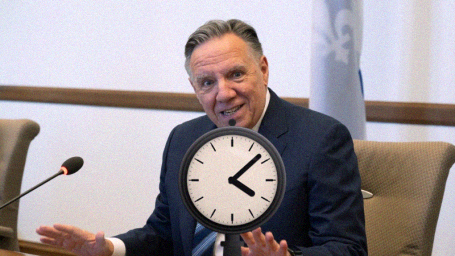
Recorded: h=4 m=8
